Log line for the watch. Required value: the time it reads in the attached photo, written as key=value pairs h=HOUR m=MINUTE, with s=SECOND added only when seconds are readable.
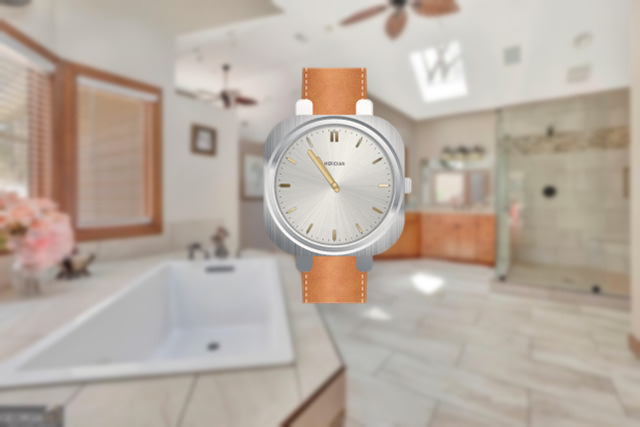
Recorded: h=10 m=54
